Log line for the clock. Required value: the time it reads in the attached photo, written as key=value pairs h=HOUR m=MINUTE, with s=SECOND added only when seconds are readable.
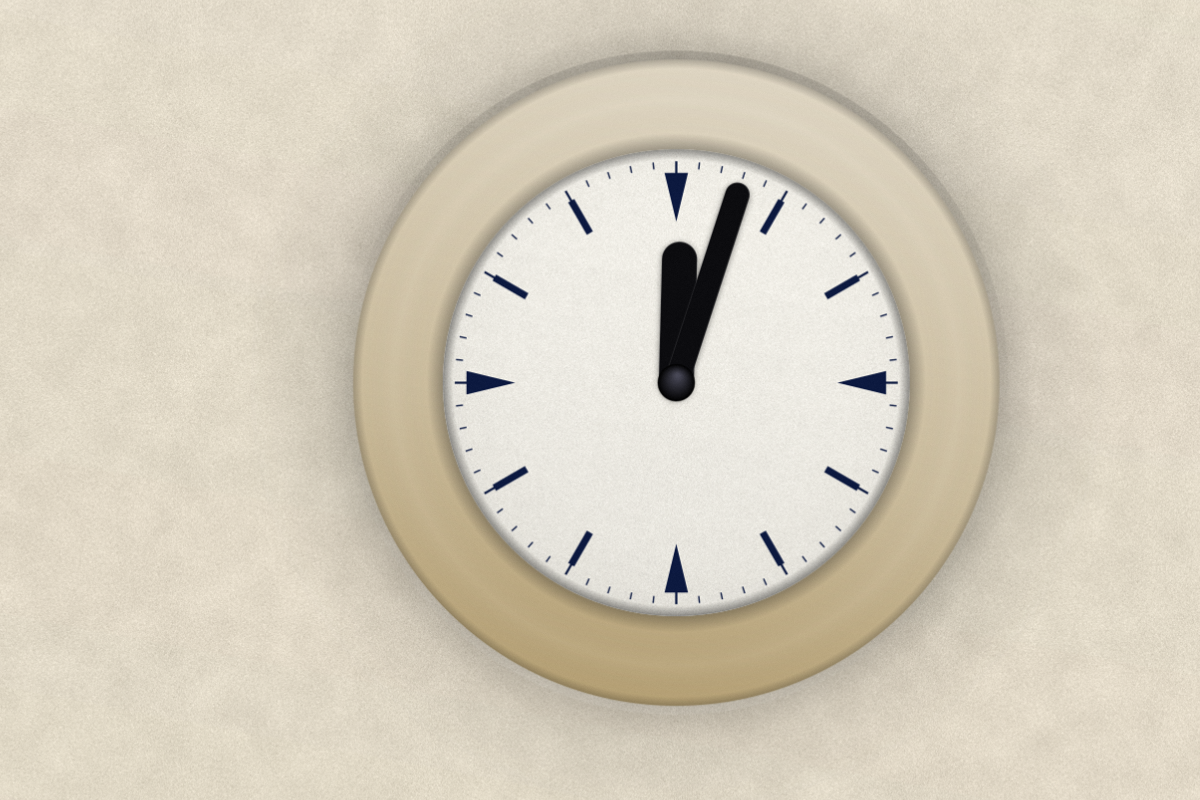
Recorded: h=12 m=3
